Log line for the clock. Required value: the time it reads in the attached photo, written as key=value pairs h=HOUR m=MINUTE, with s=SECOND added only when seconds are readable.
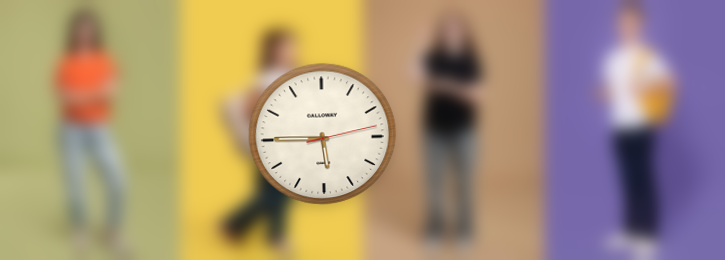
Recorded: h=5 m=45 s=13
